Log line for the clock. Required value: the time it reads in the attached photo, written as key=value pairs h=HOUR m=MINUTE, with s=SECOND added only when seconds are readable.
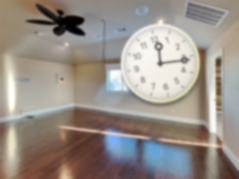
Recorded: h=12 m=16
